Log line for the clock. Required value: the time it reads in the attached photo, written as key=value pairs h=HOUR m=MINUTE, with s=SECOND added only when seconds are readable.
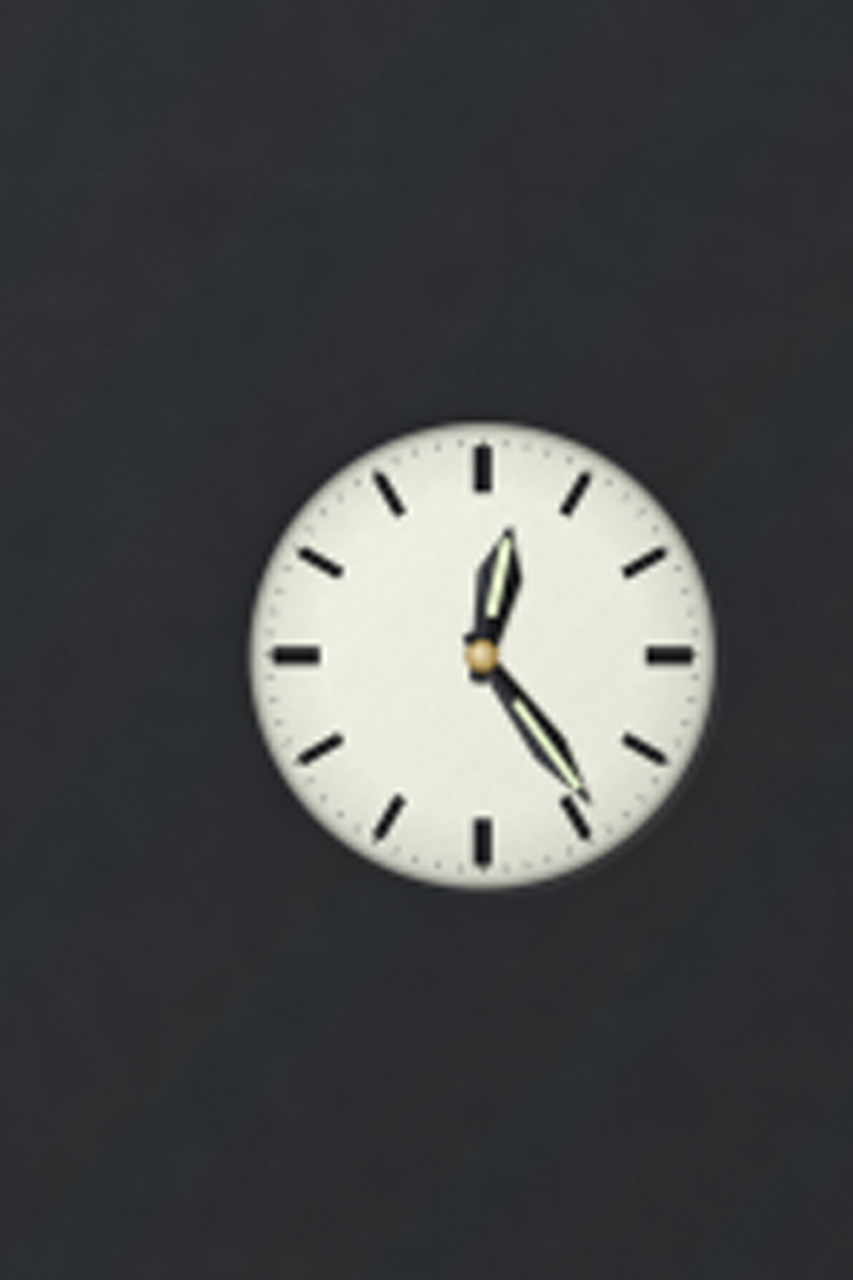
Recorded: h=12 m=24
